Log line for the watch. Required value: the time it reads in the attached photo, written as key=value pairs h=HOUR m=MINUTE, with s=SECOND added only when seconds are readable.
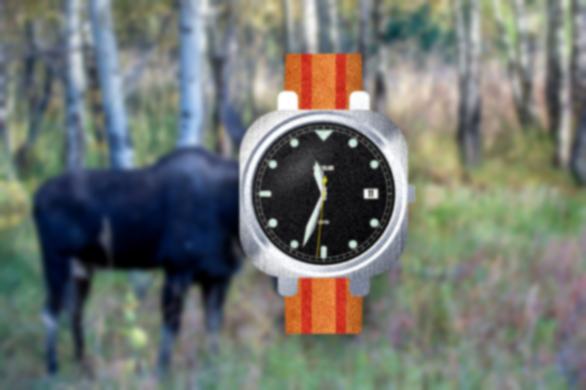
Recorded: h=11 m=33 s=31
